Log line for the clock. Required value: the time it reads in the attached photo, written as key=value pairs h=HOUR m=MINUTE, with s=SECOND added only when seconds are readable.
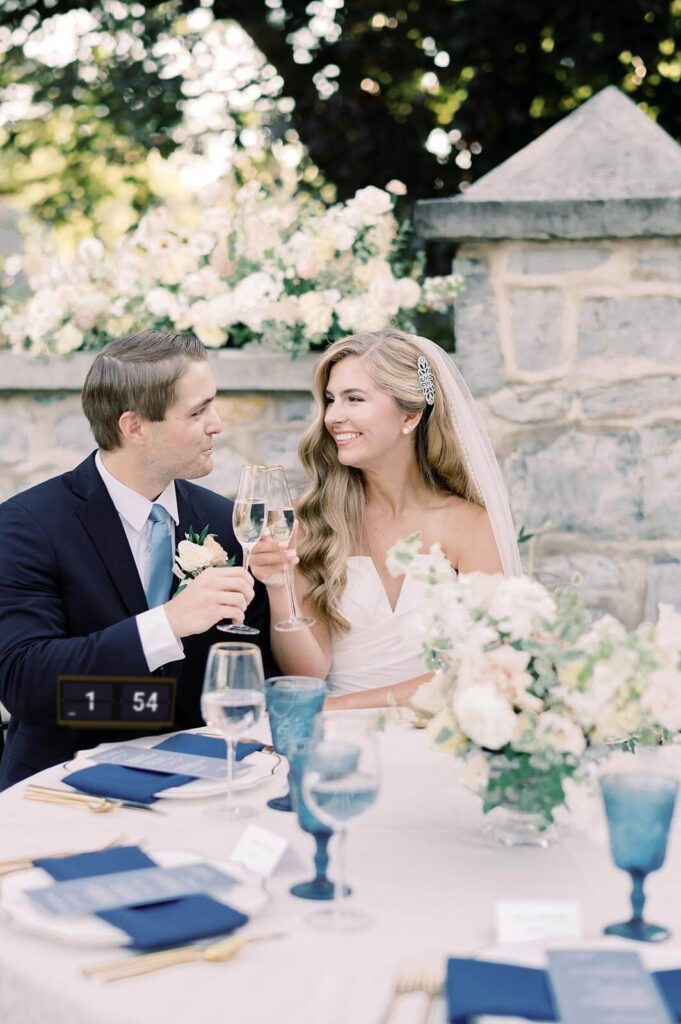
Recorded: h=1 m=54
